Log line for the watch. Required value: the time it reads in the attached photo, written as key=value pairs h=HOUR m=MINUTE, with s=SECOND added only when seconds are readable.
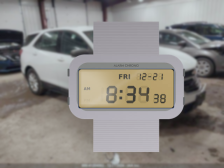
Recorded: h=8 m=34 s=38
